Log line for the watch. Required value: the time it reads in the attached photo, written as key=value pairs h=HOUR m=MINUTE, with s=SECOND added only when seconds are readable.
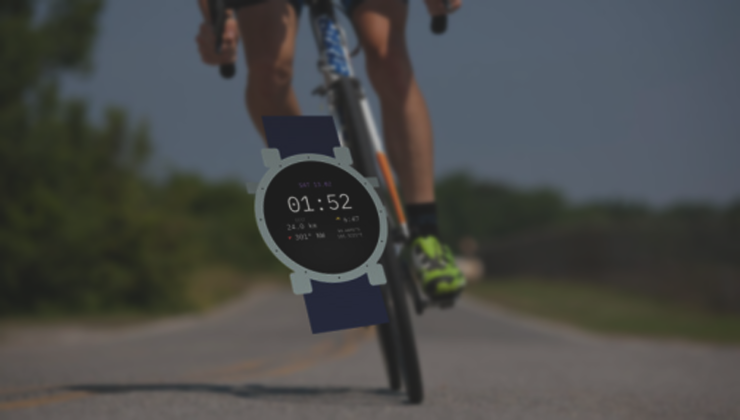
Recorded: h=1 m=52
